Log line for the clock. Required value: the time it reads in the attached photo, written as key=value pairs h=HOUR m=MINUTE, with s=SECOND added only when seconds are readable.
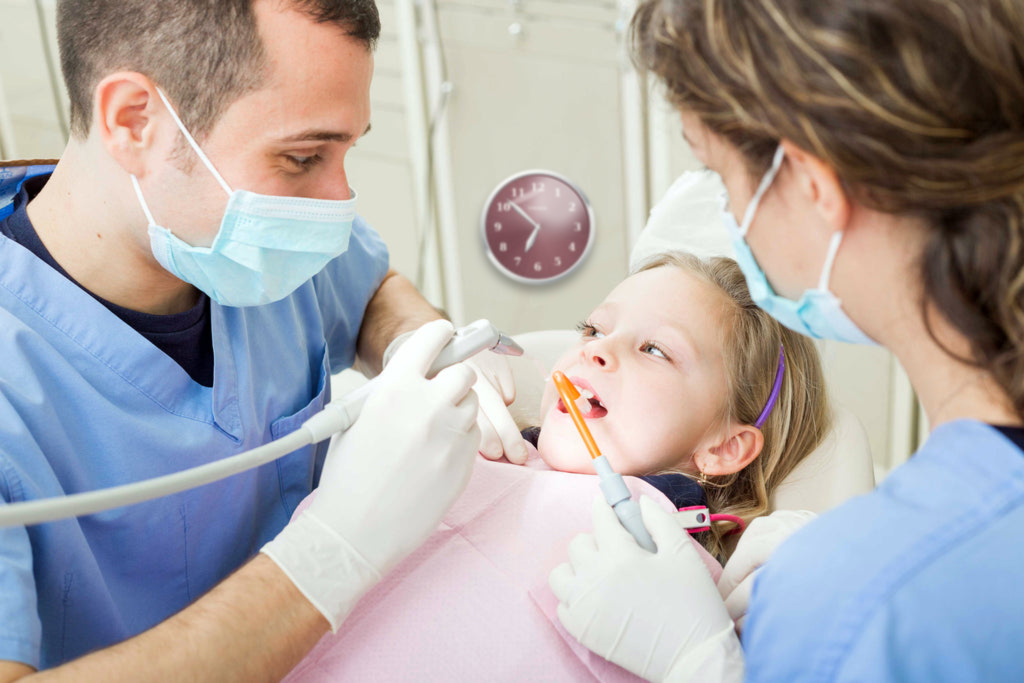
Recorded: h=6 m=52
